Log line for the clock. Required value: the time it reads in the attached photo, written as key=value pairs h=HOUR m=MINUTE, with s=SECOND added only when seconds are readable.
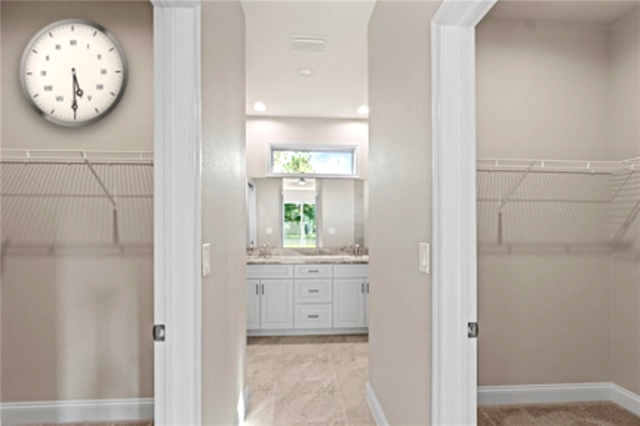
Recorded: h=5 m=30
